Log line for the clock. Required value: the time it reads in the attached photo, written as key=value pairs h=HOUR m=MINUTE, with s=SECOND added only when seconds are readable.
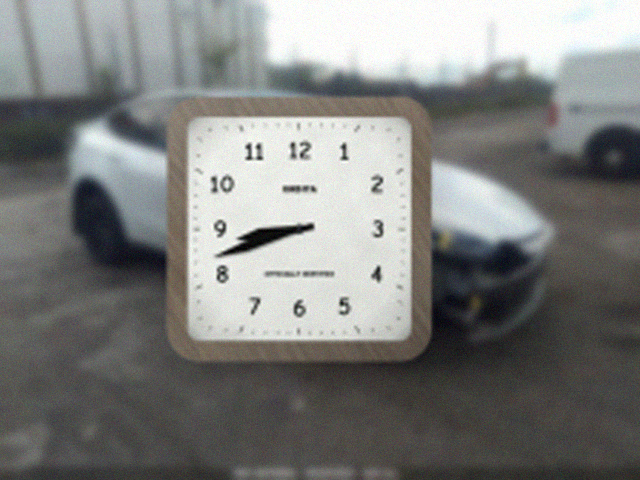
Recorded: h=8 m=42
